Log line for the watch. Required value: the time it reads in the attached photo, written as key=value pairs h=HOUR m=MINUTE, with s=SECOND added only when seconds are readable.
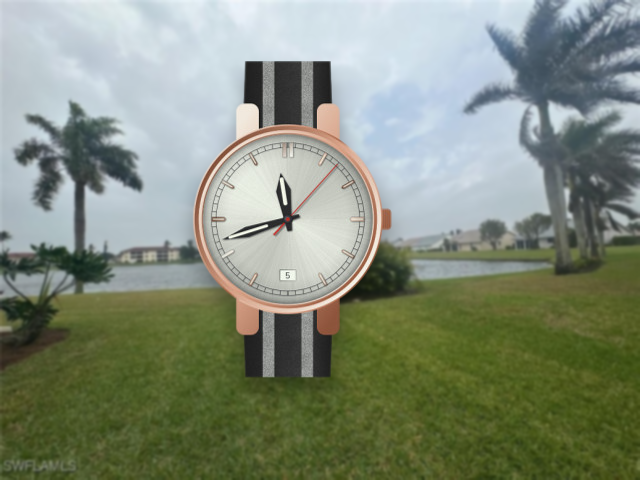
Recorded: h=11 m=42 s=7
